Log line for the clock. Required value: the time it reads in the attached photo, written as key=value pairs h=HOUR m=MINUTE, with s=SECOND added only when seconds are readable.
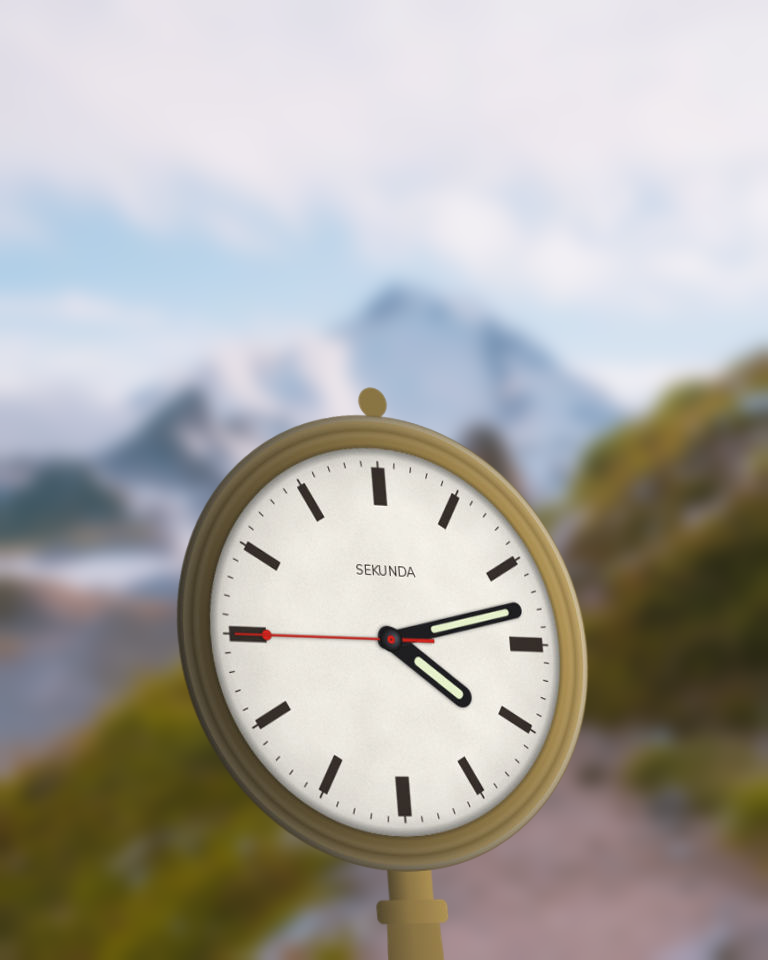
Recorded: h=4 m=12 s=45
